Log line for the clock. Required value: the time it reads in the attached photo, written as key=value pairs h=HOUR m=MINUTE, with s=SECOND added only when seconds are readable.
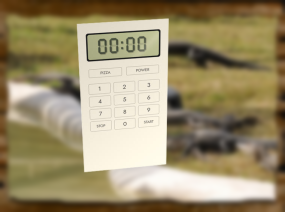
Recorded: h=0 m=0
